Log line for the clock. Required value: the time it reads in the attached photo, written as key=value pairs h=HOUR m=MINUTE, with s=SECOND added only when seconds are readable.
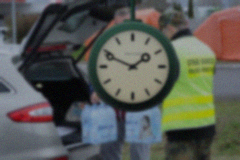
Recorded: h=1 m=49
